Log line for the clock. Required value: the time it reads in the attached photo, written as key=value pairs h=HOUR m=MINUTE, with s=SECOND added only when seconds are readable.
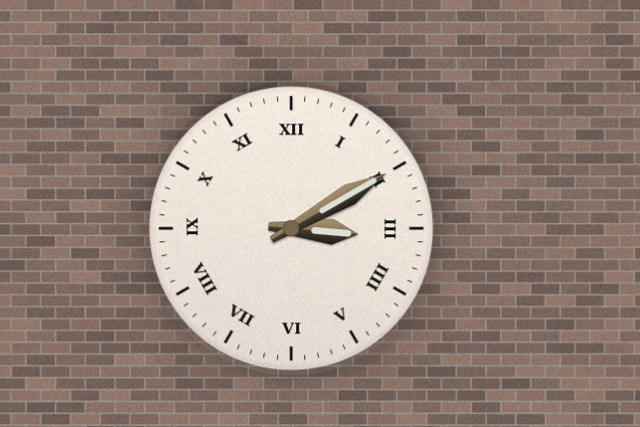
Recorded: h=3 m=10
